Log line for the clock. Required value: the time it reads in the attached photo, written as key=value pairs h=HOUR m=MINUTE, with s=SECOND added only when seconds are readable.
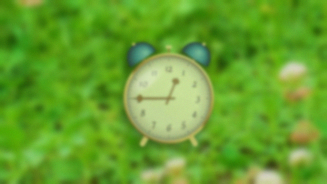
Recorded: h=12 m=45
